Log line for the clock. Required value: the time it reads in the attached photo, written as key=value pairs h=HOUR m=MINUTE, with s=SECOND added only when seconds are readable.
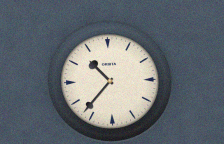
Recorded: h=10 m=37
